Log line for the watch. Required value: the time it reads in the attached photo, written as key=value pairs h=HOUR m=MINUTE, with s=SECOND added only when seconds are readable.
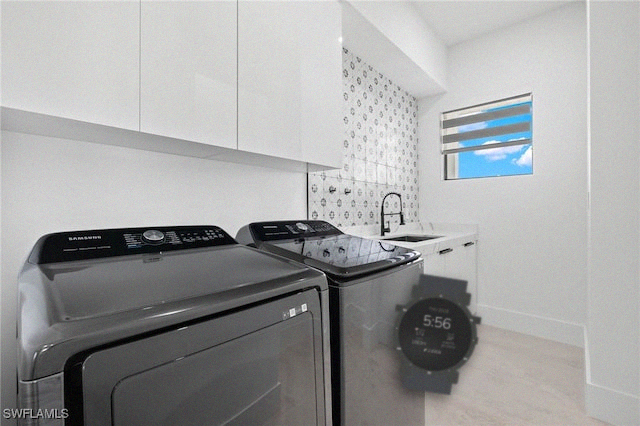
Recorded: h=5 m=56
